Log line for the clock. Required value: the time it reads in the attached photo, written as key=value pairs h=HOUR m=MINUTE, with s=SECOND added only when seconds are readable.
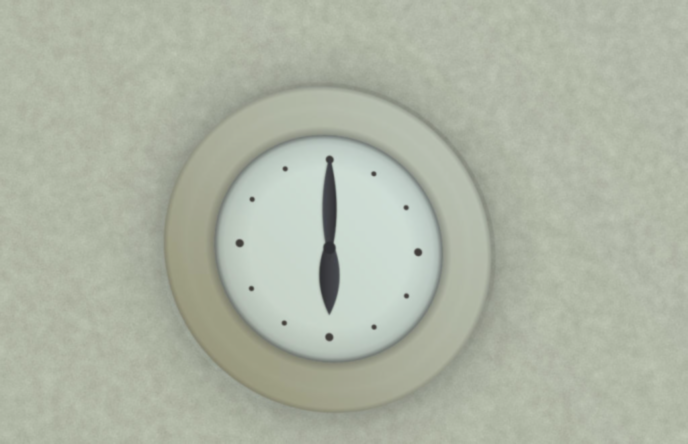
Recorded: h=6 m=0
